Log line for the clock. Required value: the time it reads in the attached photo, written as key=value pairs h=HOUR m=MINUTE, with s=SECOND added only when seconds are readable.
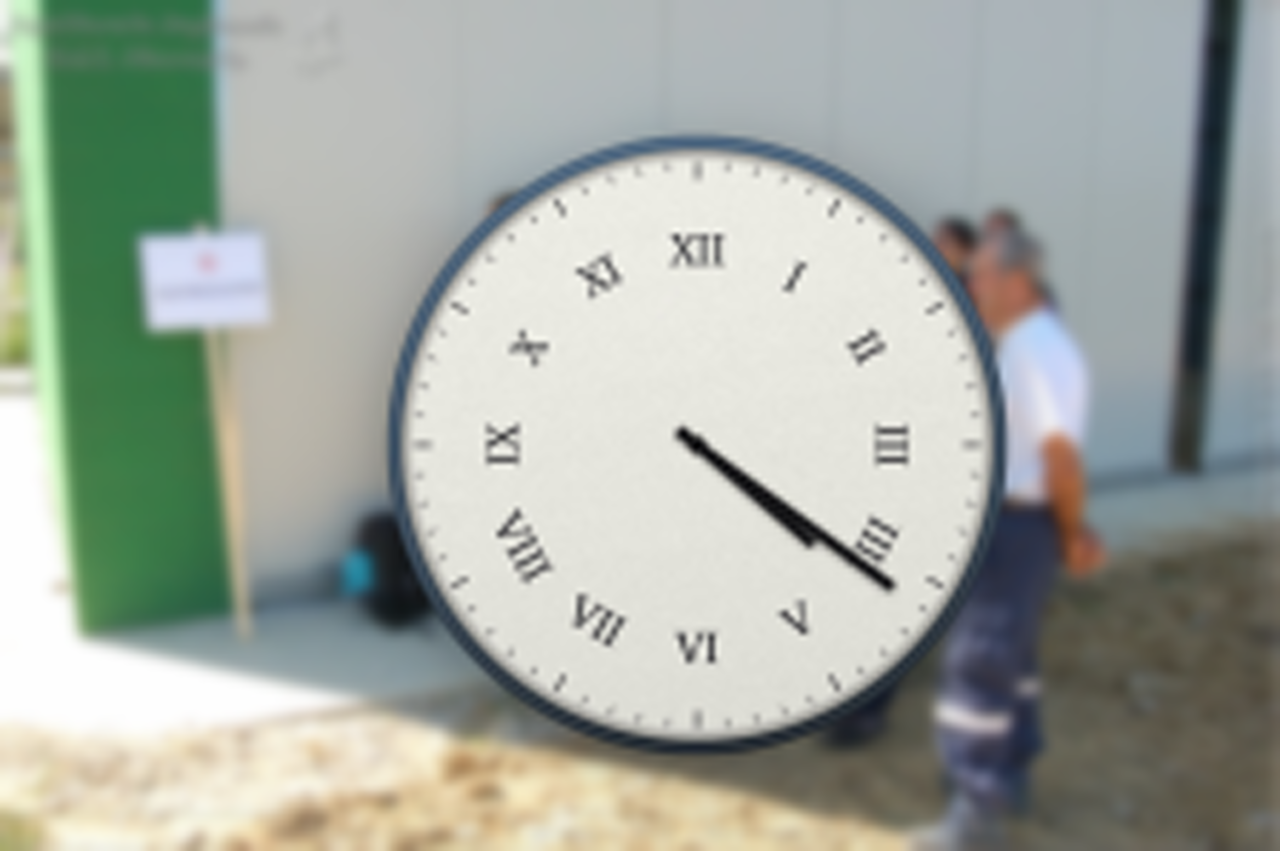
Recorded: h=4 m=21
